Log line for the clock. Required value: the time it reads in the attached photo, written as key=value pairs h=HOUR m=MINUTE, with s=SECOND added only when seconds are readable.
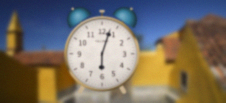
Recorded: h=6 m=3
